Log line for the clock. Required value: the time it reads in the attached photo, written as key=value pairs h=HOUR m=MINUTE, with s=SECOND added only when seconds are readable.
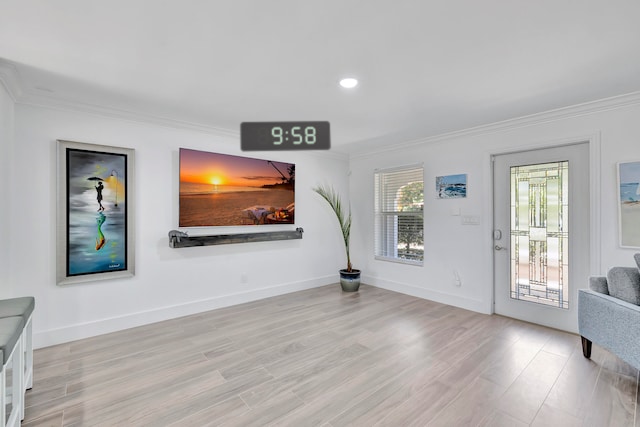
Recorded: h=9 m=58
